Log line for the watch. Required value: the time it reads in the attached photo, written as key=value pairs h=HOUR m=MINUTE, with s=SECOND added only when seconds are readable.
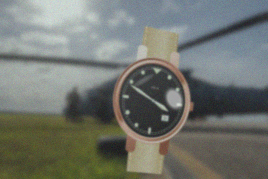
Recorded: h=3 m=49
